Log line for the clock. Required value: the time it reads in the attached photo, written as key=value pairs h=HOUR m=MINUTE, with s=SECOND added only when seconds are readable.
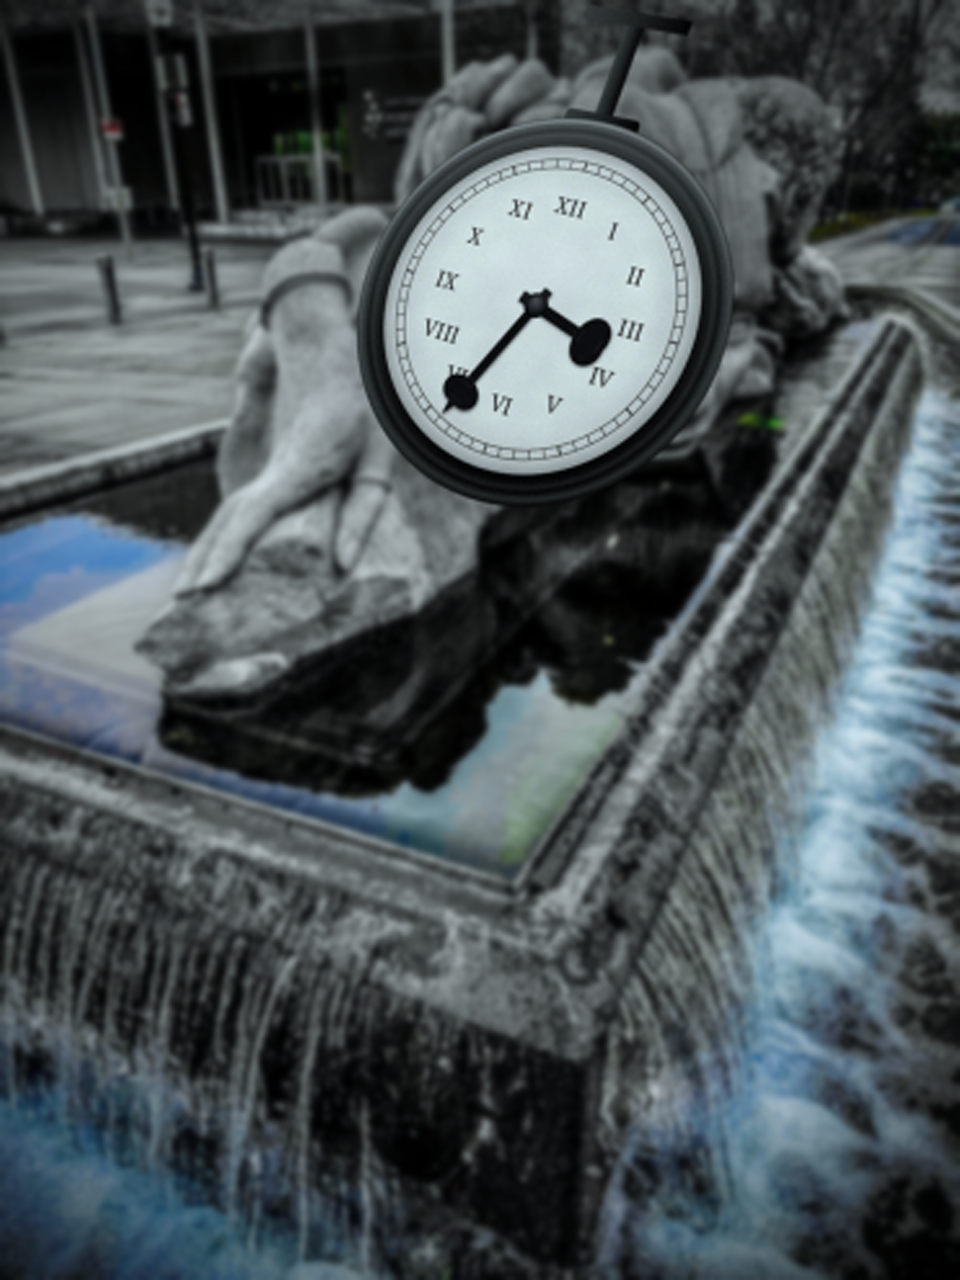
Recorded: h=3 m=34
